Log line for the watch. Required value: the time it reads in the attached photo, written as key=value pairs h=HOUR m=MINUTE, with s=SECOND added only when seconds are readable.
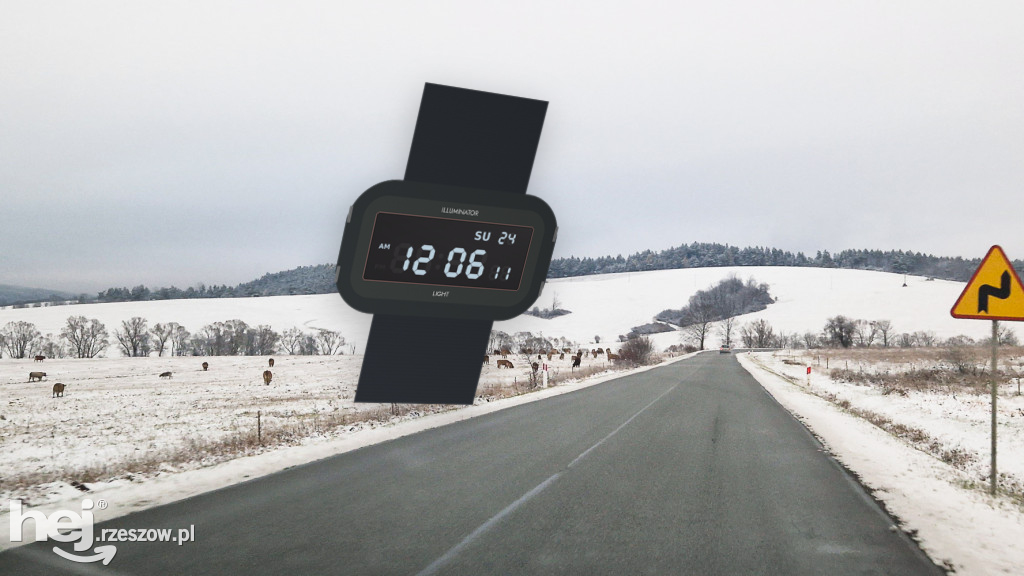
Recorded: h=12 m=6 s=11
